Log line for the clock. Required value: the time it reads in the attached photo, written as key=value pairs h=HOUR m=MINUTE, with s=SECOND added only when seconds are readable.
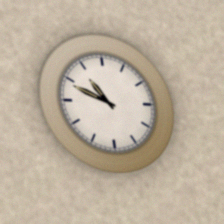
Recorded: h=10 m=49
